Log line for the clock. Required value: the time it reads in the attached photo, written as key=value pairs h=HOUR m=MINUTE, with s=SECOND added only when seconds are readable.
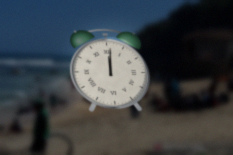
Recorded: h=12 m=1
